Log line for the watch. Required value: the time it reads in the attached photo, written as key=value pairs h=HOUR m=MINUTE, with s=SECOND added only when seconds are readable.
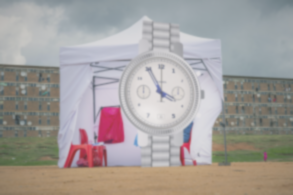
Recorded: h=3 m=55
